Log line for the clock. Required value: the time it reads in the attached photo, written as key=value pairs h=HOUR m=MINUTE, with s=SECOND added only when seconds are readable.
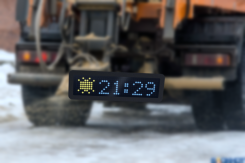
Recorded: h=21 m=29
